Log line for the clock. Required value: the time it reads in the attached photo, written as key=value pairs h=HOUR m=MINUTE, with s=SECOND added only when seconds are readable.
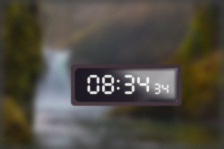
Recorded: h=8 m=34 s=34
